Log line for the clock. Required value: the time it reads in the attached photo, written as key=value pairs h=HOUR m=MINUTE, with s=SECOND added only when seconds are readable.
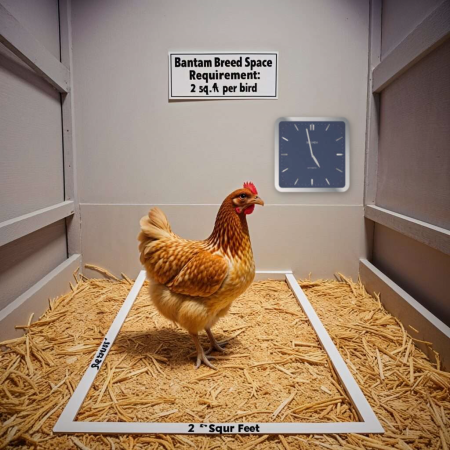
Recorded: h=4 m=58
